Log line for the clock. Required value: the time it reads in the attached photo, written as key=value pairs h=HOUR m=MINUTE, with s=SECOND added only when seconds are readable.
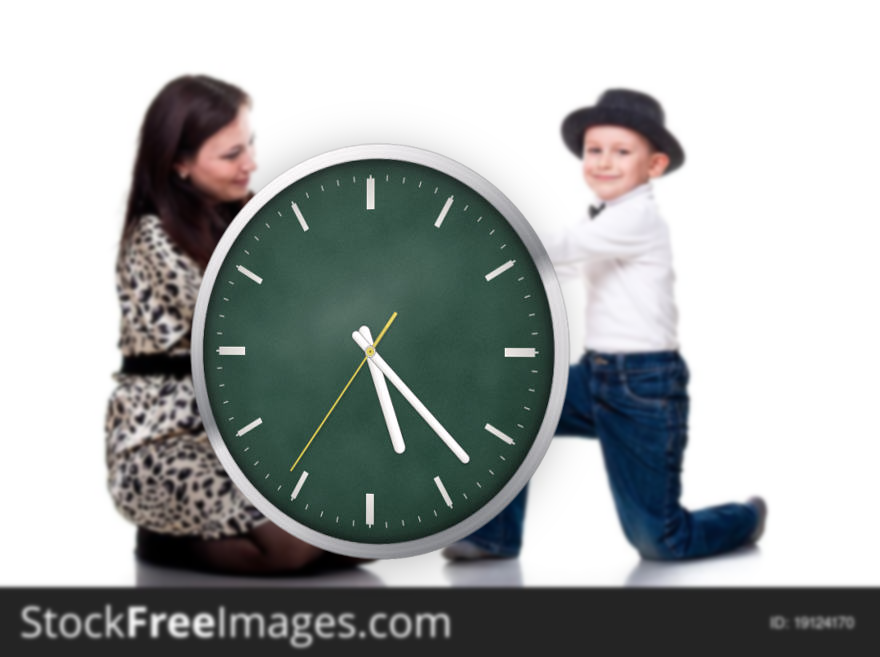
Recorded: h=5 m=22 s=36
